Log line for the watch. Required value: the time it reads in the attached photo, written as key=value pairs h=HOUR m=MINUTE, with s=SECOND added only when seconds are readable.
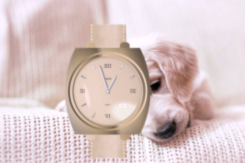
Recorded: h=12 m=57
